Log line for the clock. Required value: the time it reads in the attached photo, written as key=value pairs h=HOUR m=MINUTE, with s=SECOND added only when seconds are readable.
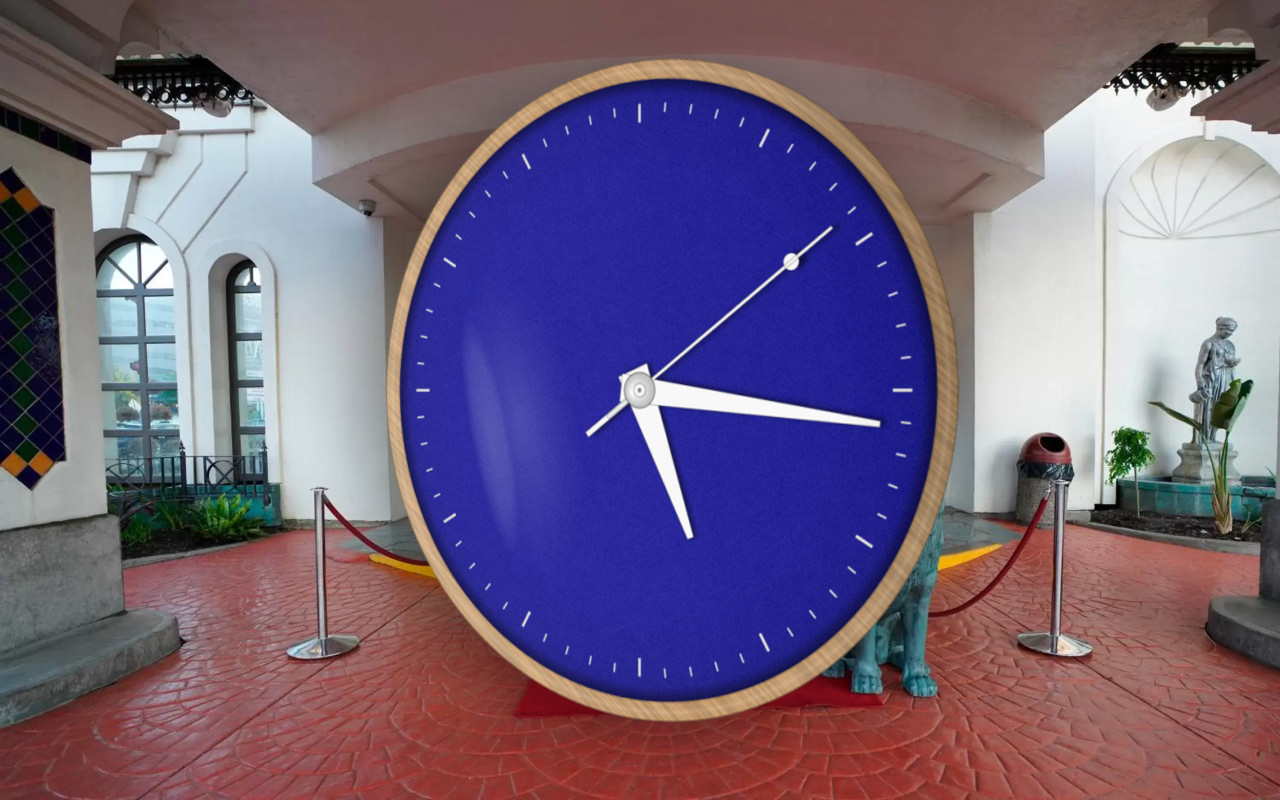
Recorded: h=5 m=16 s=9
